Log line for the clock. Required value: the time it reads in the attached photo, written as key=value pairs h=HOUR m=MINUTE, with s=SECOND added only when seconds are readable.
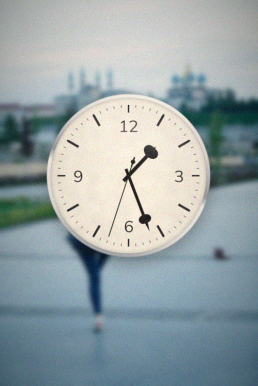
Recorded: h=1 m=26 s=33
